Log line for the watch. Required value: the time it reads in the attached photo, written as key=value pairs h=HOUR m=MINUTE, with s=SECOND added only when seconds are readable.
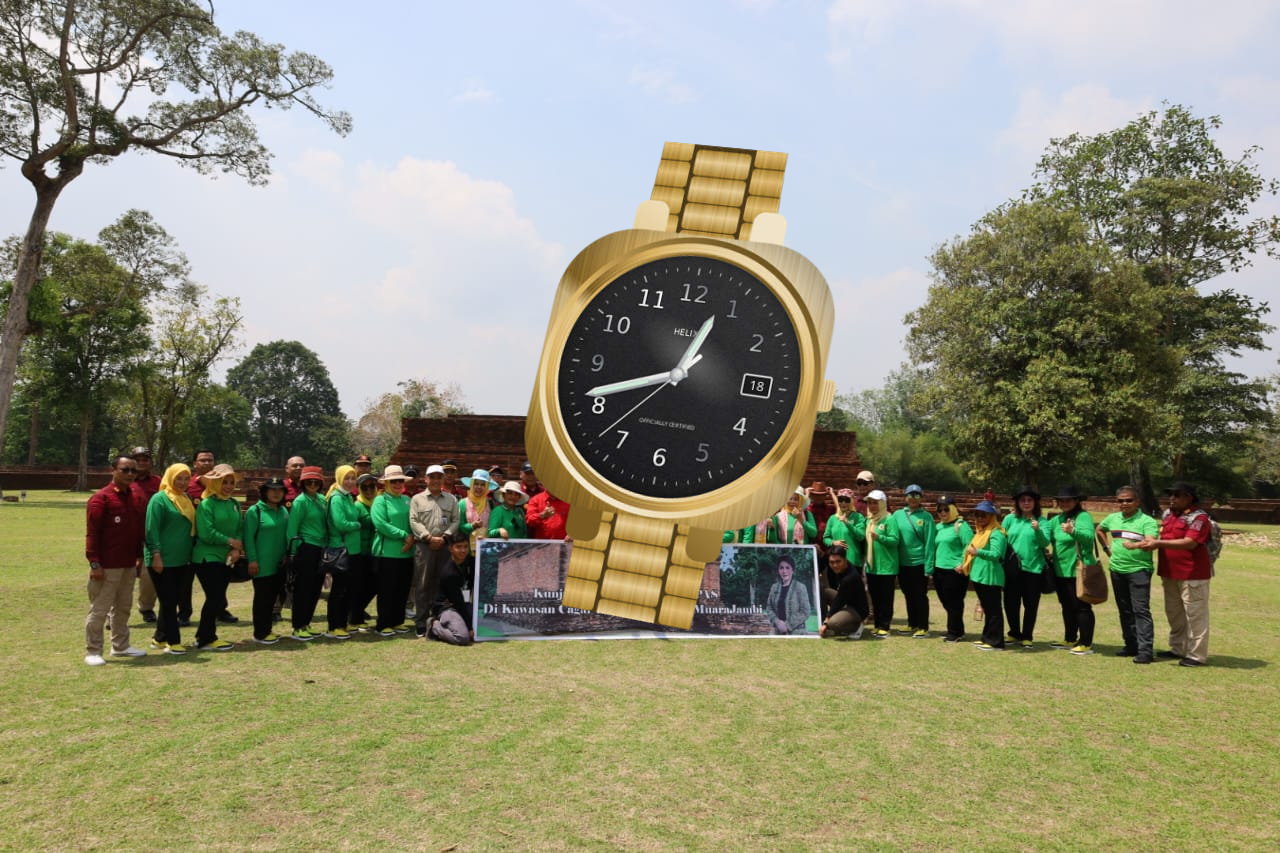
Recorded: h=12 m=41 s=37
